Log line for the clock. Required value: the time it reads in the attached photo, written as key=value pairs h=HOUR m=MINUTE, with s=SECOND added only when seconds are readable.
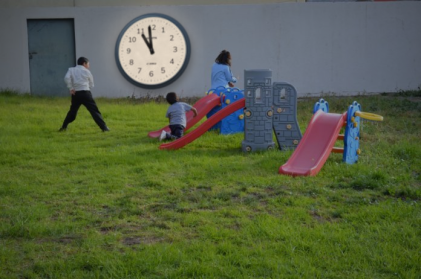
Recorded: h=10 m=59
